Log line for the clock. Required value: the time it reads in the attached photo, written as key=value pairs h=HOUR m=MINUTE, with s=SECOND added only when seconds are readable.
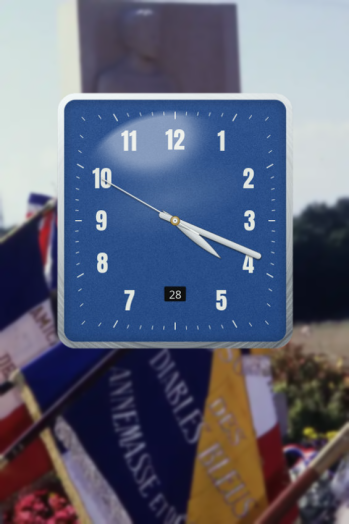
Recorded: h=4 m=18 s=50
